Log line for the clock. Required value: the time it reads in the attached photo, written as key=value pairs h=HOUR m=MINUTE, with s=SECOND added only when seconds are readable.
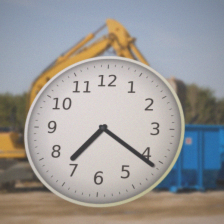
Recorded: h=7 m=21
